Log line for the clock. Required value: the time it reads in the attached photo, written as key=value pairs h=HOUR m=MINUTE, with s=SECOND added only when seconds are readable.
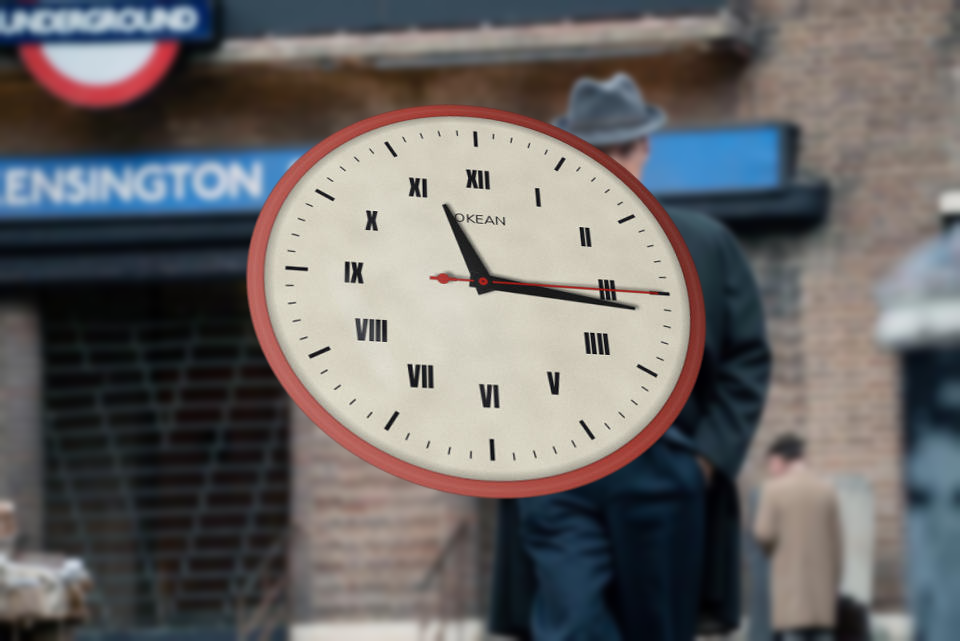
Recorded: h=11 m=16 s=15
